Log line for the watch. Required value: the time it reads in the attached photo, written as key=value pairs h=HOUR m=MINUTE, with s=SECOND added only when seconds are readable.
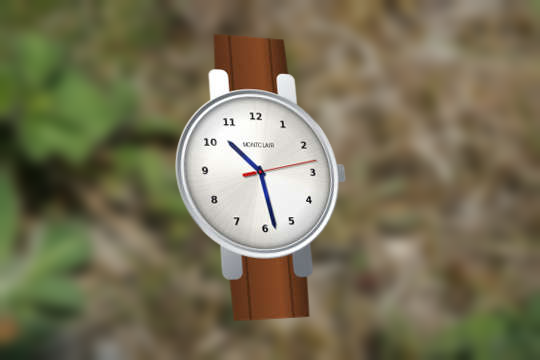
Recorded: h=10 m=28 s=13
